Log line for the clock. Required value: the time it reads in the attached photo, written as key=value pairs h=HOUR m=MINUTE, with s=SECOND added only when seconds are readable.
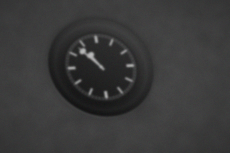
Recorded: h=10 m=53
